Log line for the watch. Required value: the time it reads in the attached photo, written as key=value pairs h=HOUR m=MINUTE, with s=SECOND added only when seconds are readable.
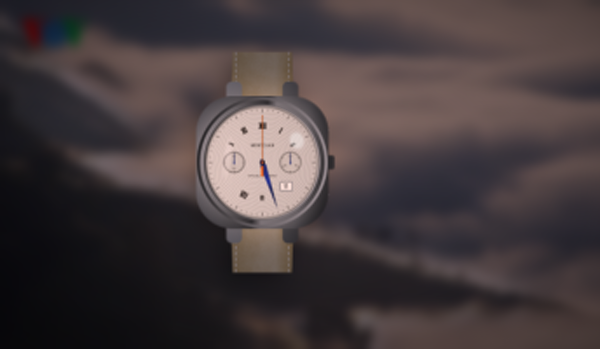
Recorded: h=5 m=27
